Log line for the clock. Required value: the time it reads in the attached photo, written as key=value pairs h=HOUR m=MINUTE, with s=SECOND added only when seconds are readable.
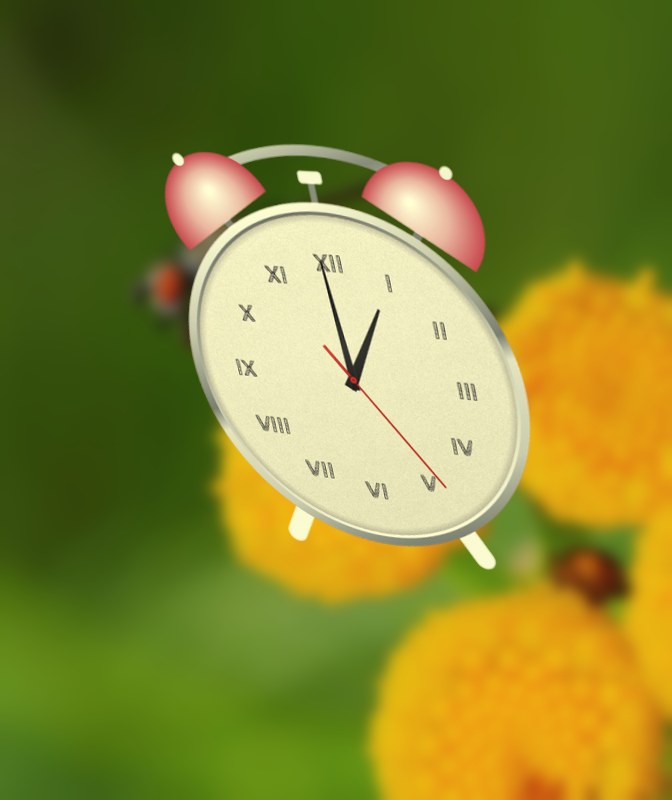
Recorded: h=12 m=59 s=24
